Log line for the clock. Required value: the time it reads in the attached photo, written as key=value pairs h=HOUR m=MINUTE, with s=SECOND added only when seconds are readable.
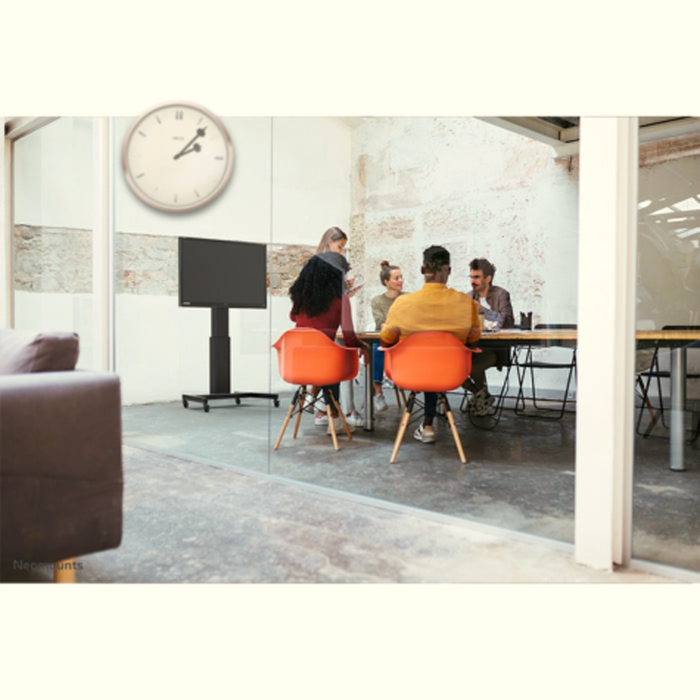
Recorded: h=2 m=7
